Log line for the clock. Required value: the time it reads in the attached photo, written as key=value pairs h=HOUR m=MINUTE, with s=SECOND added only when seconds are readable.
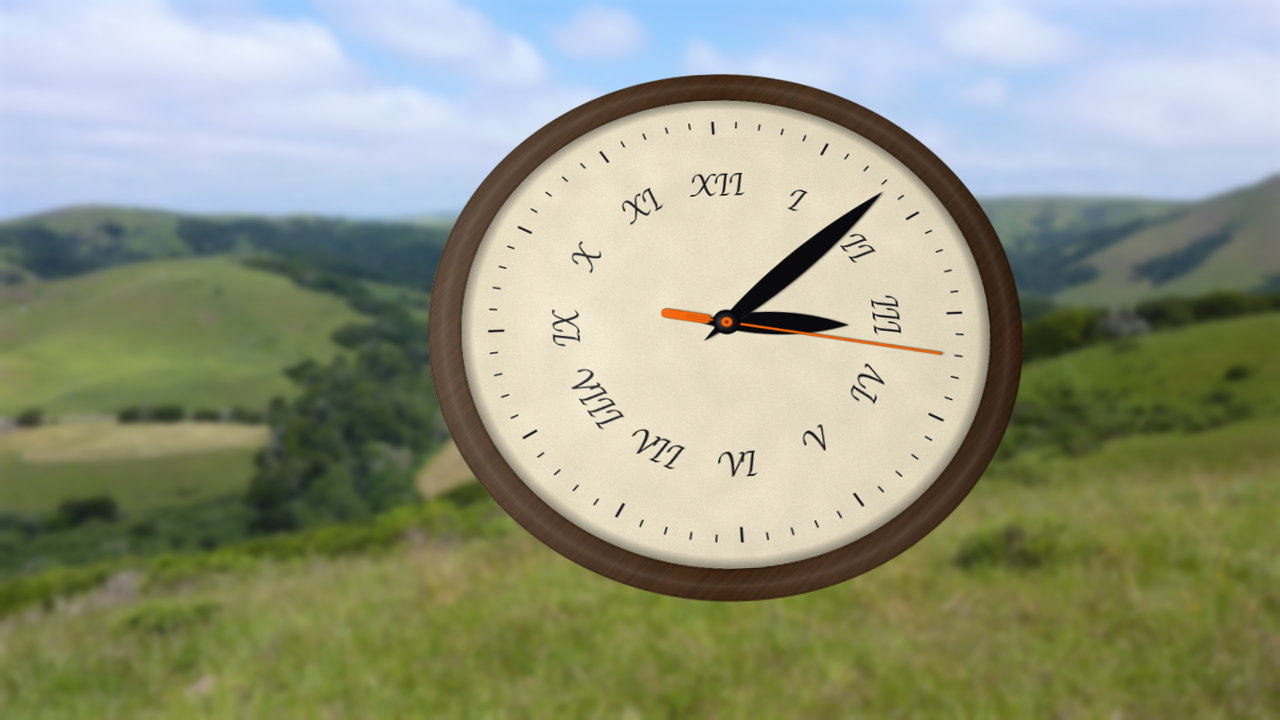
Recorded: h=3 m=8 s=17
